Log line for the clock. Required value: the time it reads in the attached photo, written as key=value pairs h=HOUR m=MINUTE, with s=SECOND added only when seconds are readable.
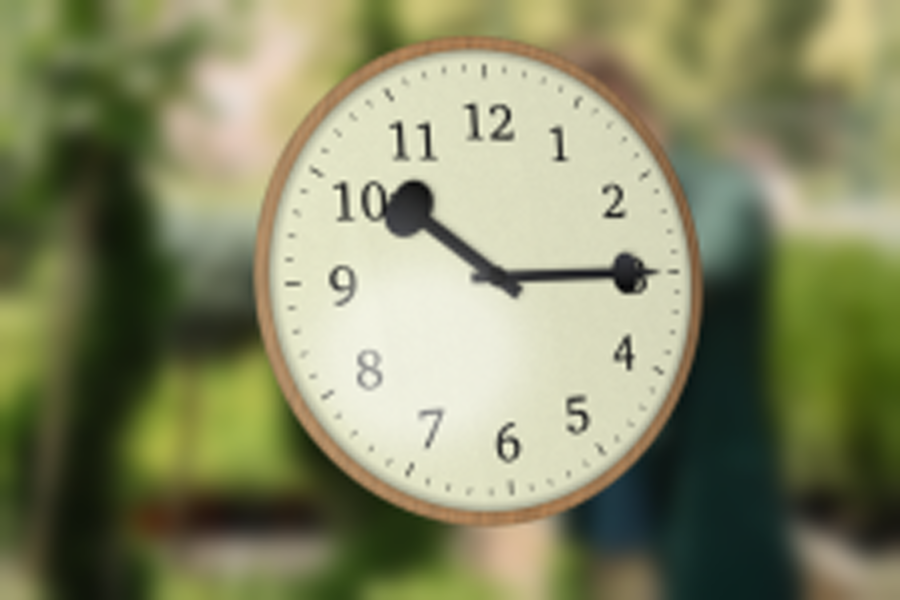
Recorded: h=10 m=15
